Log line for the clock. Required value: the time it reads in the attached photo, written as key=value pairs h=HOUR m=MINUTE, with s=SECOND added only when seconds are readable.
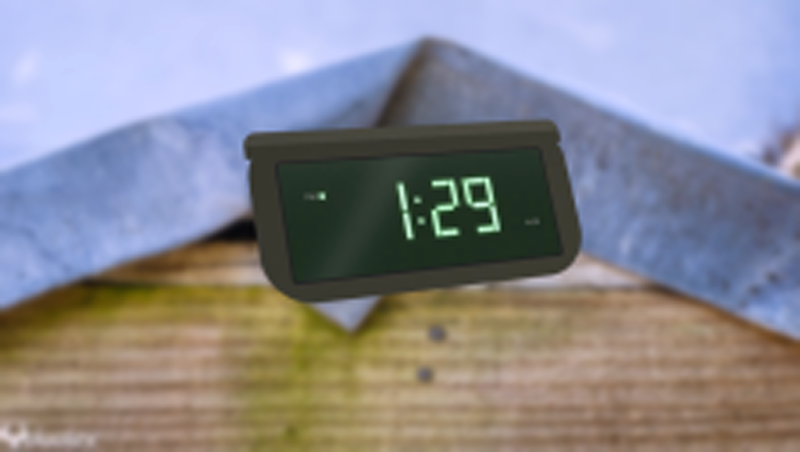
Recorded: h=1 m=29
